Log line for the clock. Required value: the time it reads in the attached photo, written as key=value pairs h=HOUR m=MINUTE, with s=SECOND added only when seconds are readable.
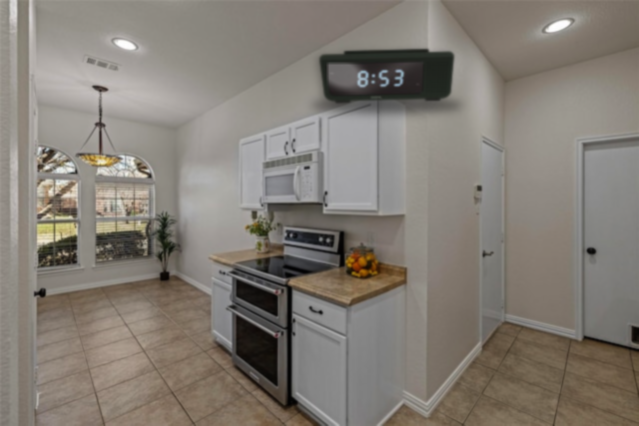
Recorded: h=8 m=53
